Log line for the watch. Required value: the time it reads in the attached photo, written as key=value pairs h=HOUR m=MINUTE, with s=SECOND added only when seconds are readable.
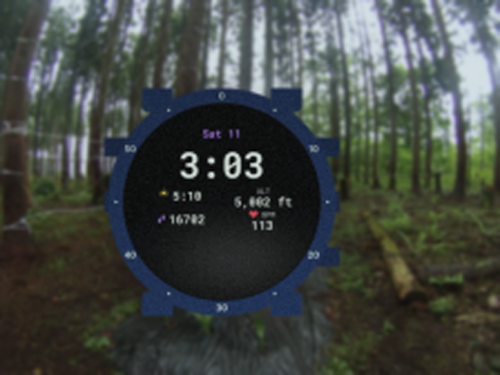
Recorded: h=3 m=3
